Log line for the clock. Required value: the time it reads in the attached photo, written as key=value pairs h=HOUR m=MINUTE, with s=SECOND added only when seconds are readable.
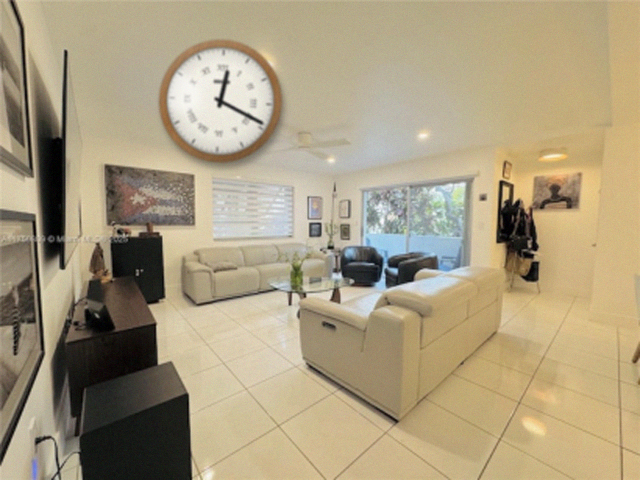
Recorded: h=12 m=19
